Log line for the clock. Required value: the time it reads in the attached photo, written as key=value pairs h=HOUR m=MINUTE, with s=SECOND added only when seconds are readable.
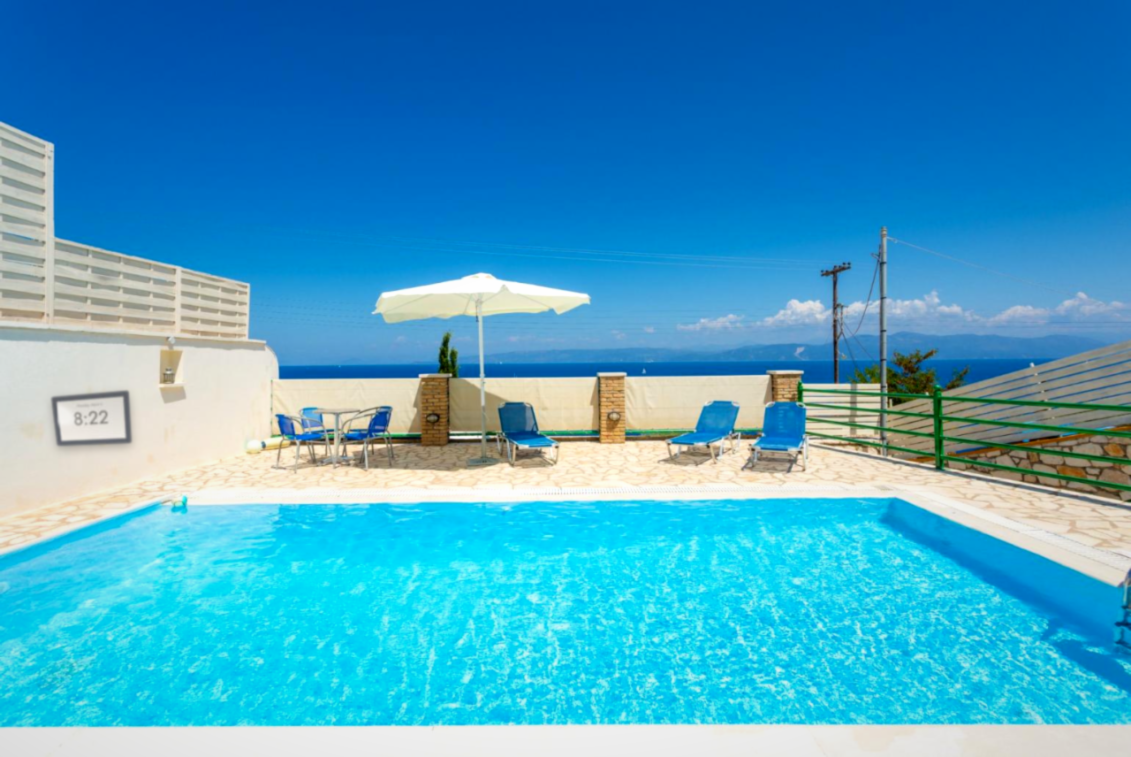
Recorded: h=8 m=22
